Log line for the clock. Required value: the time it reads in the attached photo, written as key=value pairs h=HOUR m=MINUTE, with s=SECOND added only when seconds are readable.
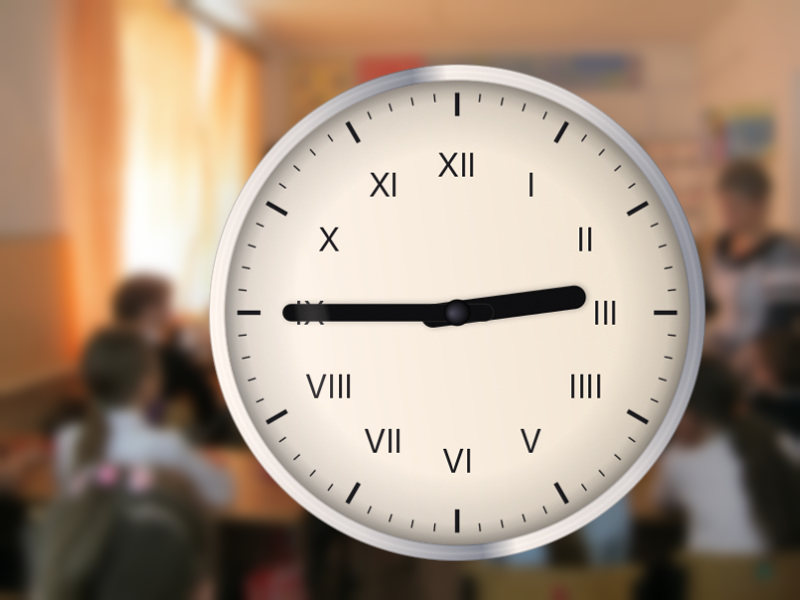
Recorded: h=2 m=45
